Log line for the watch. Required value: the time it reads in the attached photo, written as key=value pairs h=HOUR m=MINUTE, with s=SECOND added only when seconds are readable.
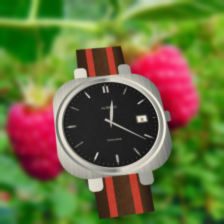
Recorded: h=12 m=21
